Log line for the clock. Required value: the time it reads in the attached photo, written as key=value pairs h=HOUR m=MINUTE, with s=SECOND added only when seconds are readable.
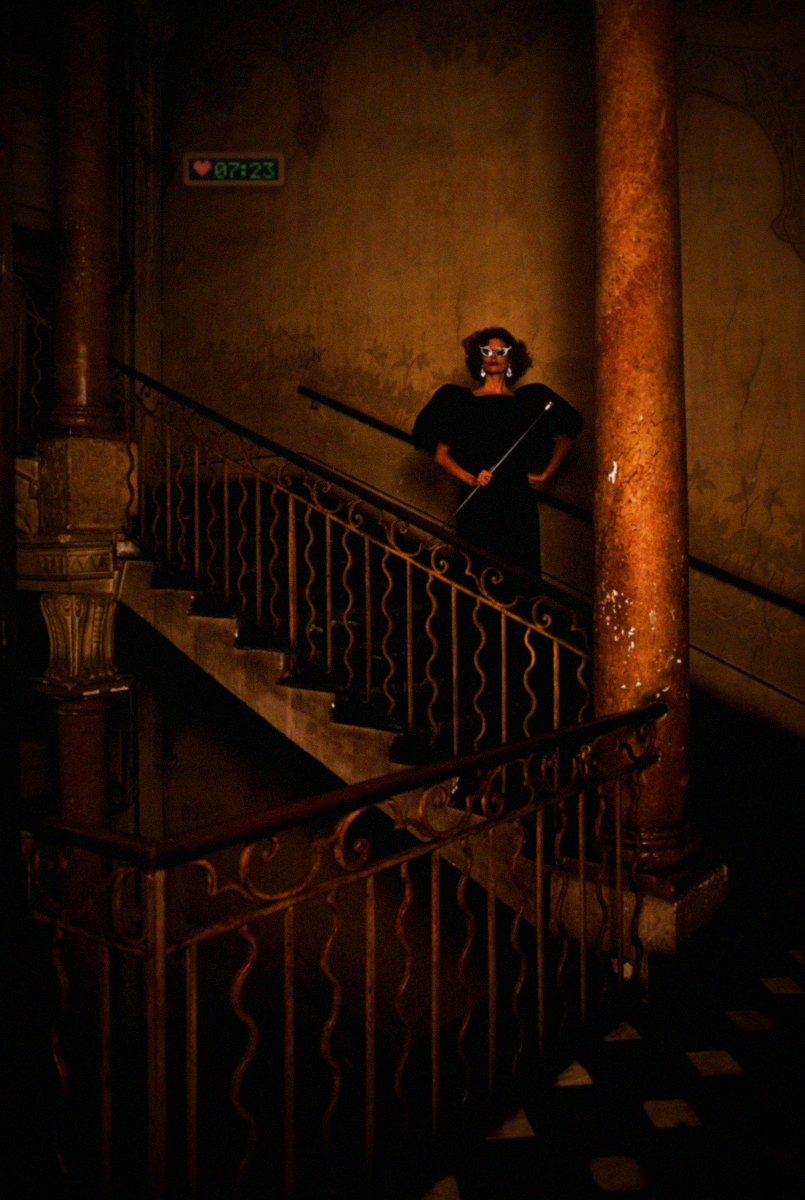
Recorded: h=7 m=23
